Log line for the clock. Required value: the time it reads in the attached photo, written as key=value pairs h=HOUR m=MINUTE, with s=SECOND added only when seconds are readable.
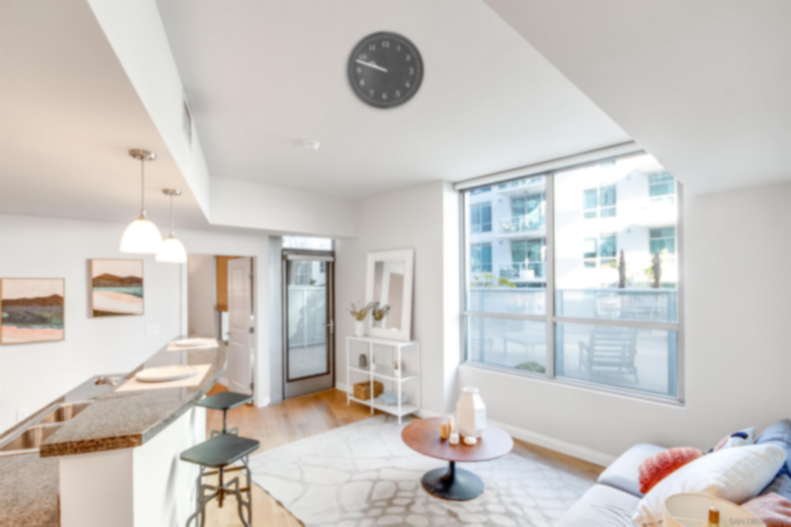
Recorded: h=9 m=48
